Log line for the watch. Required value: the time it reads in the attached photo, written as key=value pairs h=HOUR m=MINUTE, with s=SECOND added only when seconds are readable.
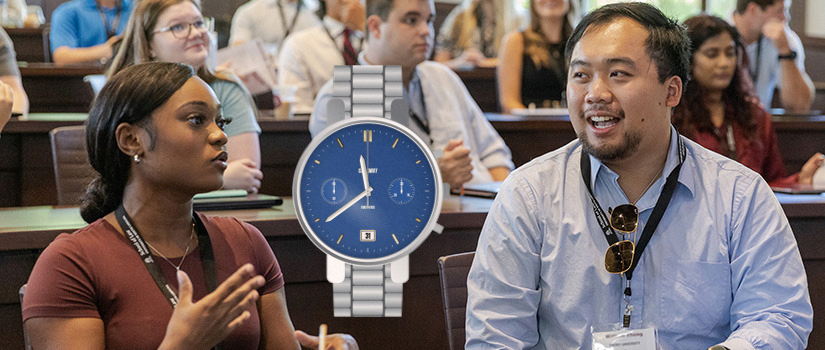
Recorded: h=11 m=39
